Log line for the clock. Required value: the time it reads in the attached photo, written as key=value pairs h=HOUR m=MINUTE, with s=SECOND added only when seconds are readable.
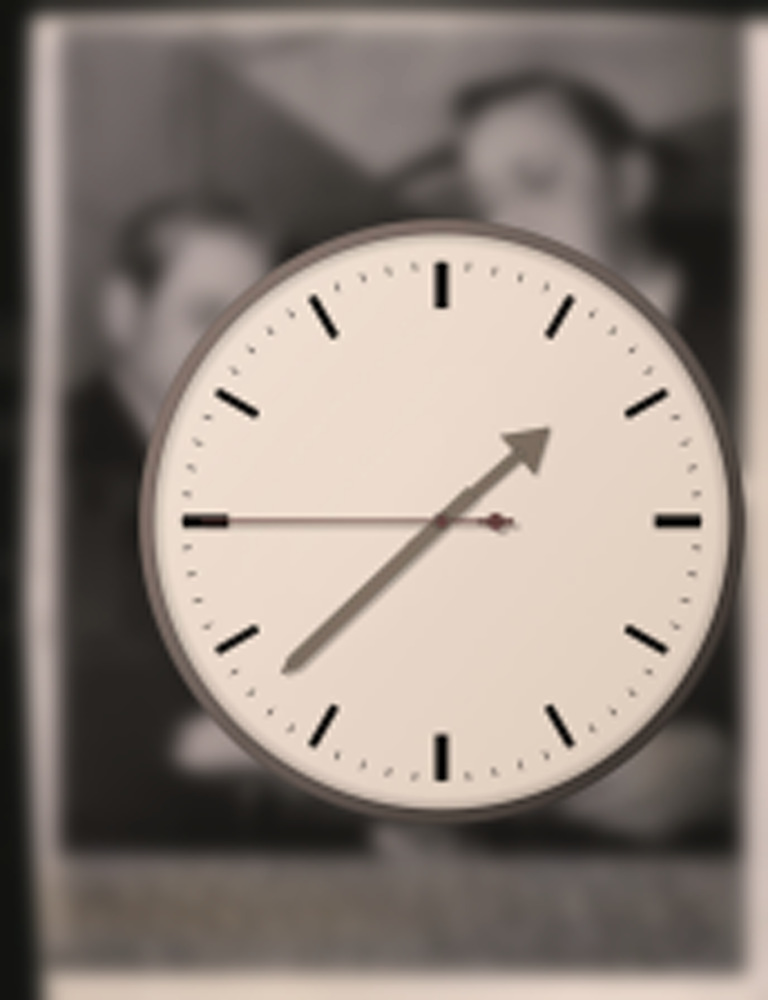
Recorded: h=1 m=37 s=45
